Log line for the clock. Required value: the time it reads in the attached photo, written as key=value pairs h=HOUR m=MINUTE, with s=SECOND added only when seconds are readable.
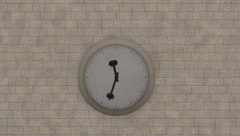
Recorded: h=11 m=33
